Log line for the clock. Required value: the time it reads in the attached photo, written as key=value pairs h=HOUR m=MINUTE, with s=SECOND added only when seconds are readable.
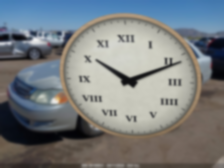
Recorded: h=10 m=11
